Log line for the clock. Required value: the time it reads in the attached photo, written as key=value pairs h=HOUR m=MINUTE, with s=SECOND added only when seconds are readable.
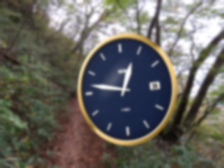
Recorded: h=12 m=47
